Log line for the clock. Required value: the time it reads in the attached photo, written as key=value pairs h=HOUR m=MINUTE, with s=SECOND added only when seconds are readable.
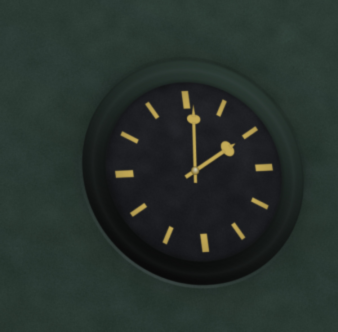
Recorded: h=2 m=1
